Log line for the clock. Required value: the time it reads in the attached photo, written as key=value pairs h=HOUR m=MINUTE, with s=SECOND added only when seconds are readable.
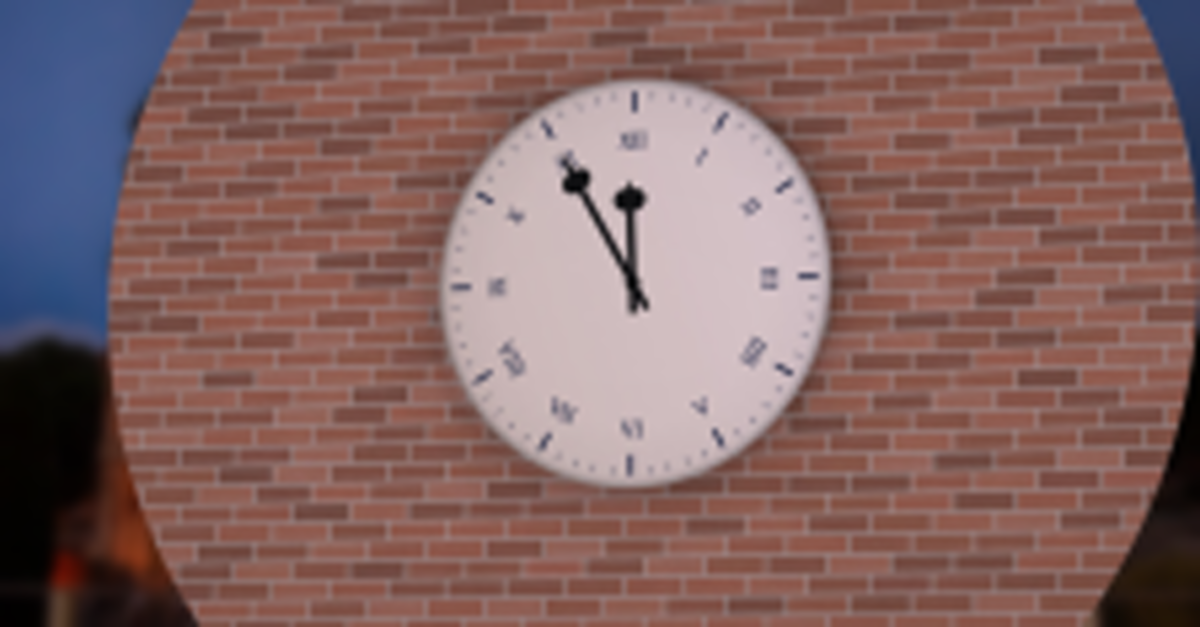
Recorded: h=11 m=55
